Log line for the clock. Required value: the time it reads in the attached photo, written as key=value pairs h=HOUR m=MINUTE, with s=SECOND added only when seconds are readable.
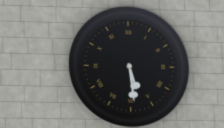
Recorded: h=5 m=29
